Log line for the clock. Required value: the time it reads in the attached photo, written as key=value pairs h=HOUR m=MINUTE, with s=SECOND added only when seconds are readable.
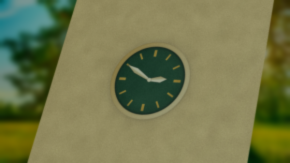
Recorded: h=2 m=50
